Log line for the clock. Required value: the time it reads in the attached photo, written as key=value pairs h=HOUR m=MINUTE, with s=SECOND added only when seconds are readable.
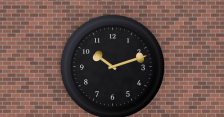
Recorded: h=10 m=12
